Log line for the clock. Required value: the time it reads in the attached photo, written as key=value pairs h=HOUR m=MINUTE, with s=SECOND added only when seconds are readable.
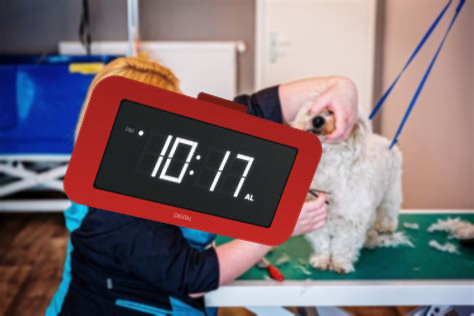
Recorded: h=10 m=17
